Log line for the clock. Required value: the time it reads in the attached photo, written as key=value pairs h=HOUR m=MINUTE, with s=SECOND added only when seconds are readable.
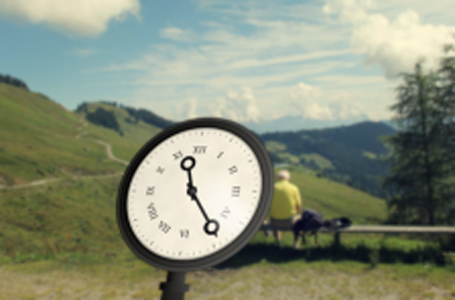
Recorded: h=11 m=24
